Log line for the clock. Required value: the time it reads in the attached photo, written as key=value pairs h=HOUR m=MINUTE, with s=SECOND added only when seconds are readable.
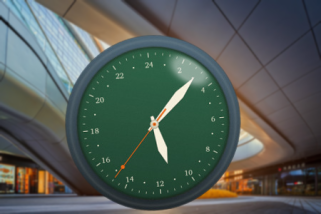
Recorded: h=11 m=7 s=37
